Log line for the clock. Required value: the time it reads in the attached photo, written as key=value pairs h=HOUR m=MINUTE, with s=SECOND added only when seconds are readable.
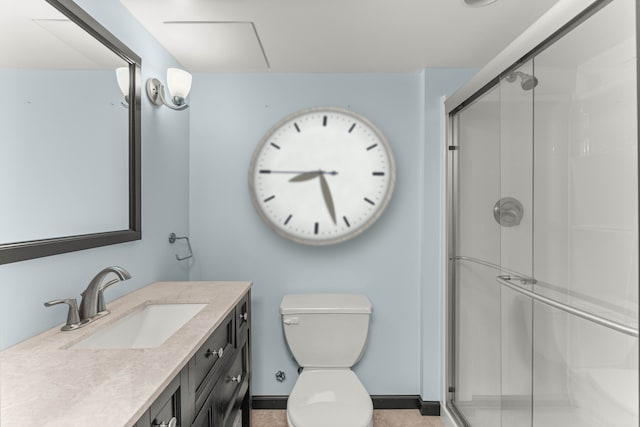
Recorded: h=8 m=26 s=45
